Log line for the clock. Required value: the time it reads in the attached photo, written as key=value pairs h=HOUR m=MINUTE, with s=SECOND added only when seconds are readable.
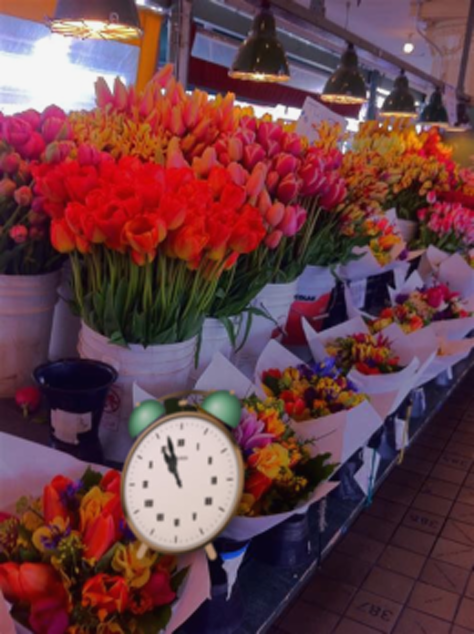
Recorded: h=10 m=57
